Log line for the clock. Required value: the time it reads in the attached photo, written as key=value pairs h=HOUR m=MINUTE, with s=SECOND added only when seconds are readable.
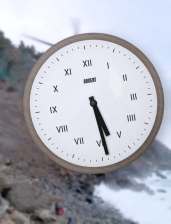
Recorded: h=5 m=29
